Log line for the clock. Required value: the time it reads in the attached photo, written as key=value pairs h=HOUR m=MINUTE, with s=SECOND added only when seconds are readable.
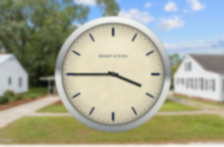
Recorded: h=3 m=45
